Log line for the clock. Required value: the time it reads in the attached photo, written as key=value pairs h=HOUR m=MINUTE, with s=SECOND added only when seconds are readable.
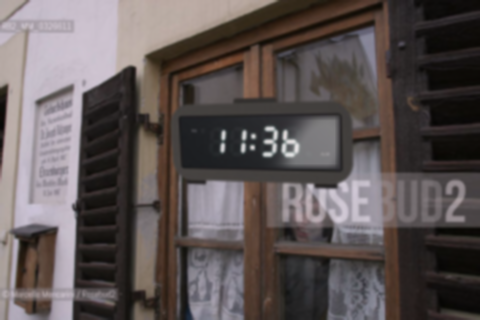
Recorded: h=11 m=36
